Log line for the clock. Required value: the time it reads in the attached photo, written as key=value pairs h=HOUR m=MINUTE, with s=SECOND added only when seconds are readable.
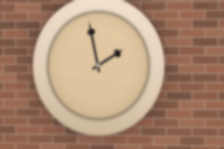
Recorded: h=1 m=58
